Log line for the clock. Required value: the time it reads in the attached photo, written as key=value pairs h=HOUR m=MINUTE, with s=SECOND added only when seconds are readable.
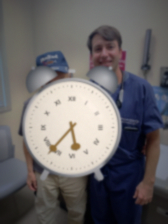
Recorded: h=5 m=37
